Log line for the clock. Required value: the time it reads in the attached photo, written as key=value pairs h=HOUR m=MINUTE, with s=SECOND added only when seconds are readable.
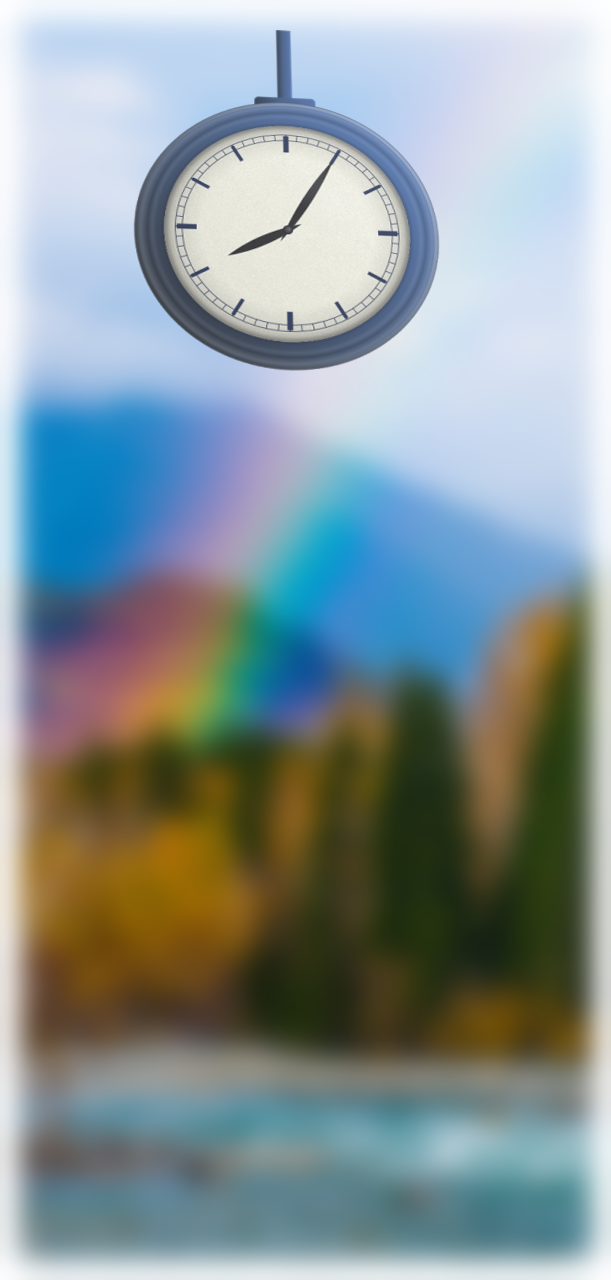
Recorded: h=8 m=5
